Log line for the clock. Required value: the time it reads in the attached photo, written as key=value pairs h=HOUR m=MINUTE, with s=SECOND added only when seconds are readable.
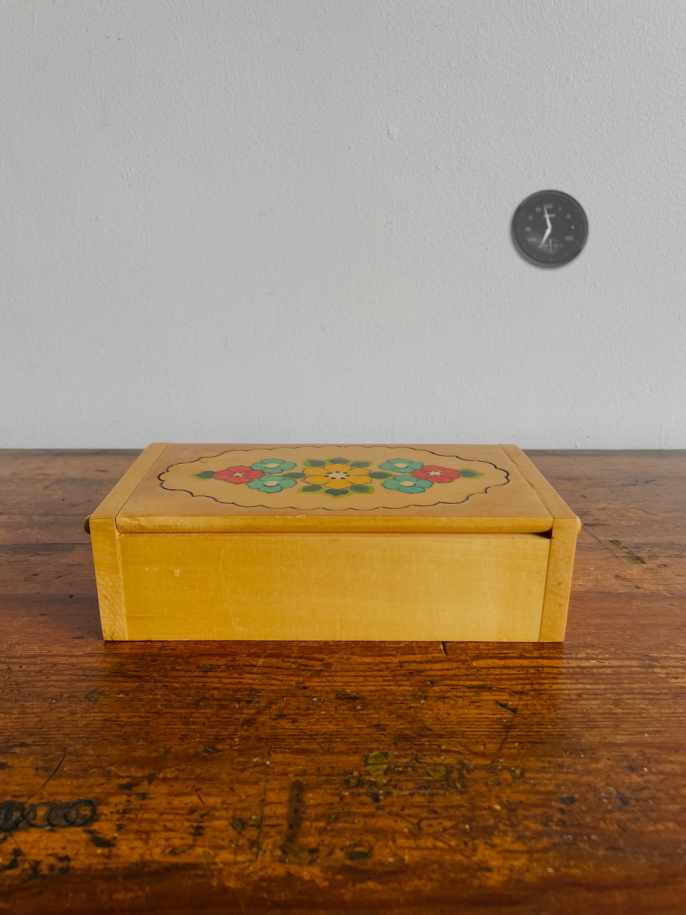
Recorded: h=6 m=58
